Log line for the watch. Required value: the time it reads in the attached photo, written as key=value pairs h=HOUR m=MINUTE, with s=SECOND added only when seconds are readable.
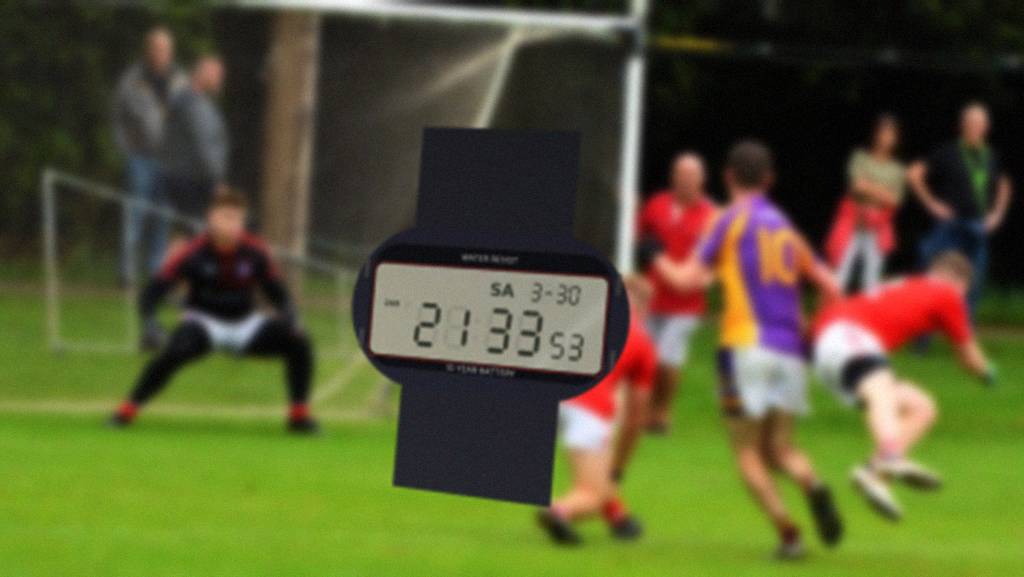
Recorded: h=21 m=33 s=53
